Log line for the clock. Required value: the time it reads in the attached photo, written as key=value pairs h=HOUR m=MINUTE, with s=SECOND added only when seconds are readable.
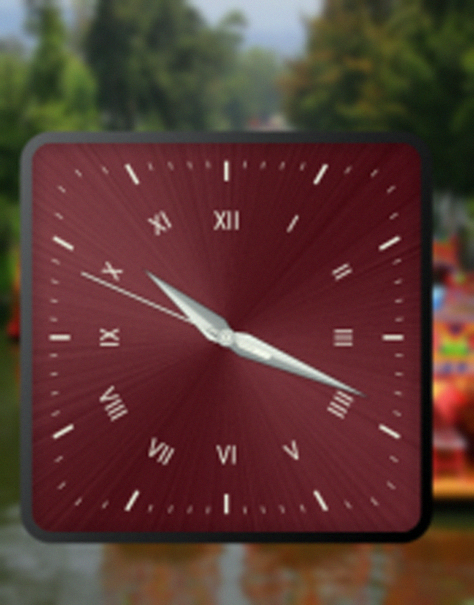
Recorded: h=10 m=18 s=49
